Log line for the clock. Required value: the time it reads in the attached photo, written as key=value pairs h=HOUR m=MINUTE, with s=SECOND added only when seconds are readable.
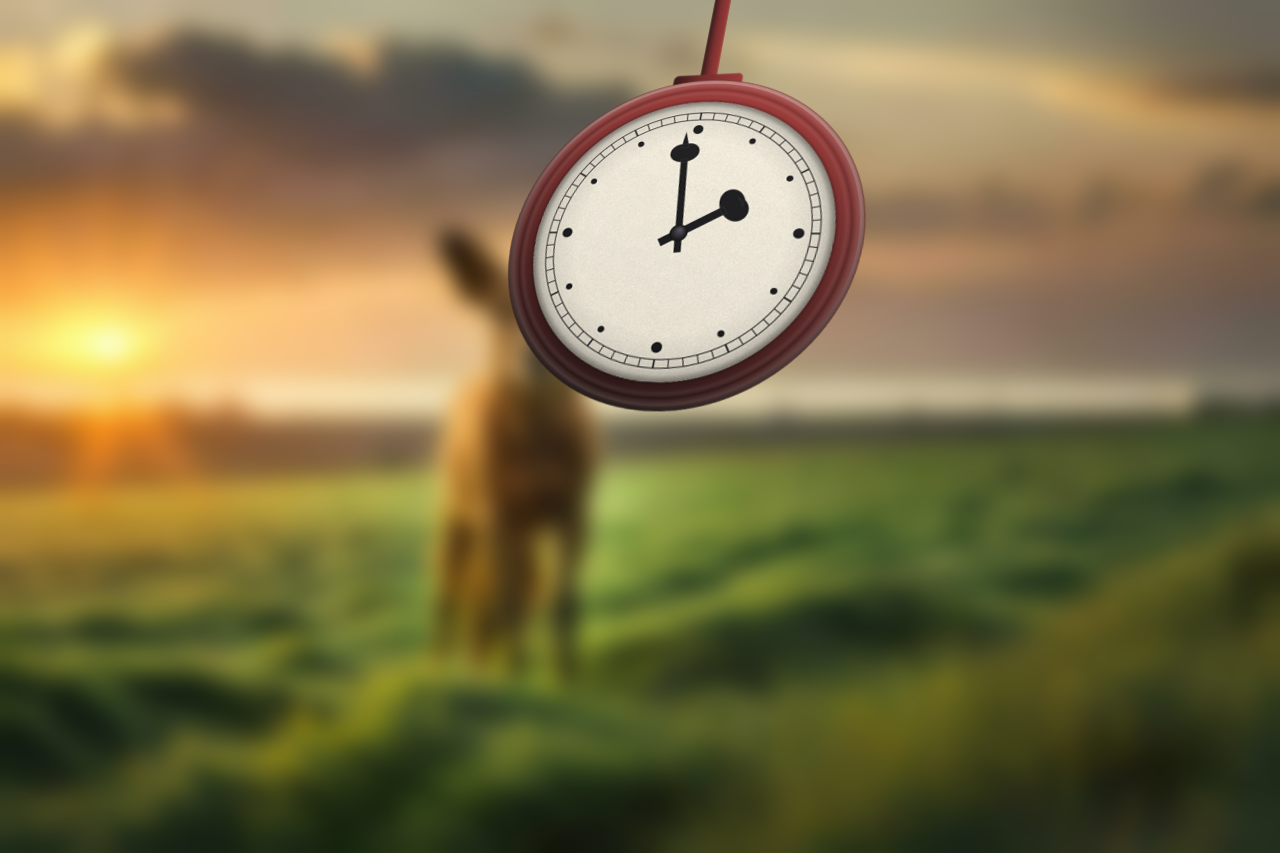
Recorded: h=1 m=59
